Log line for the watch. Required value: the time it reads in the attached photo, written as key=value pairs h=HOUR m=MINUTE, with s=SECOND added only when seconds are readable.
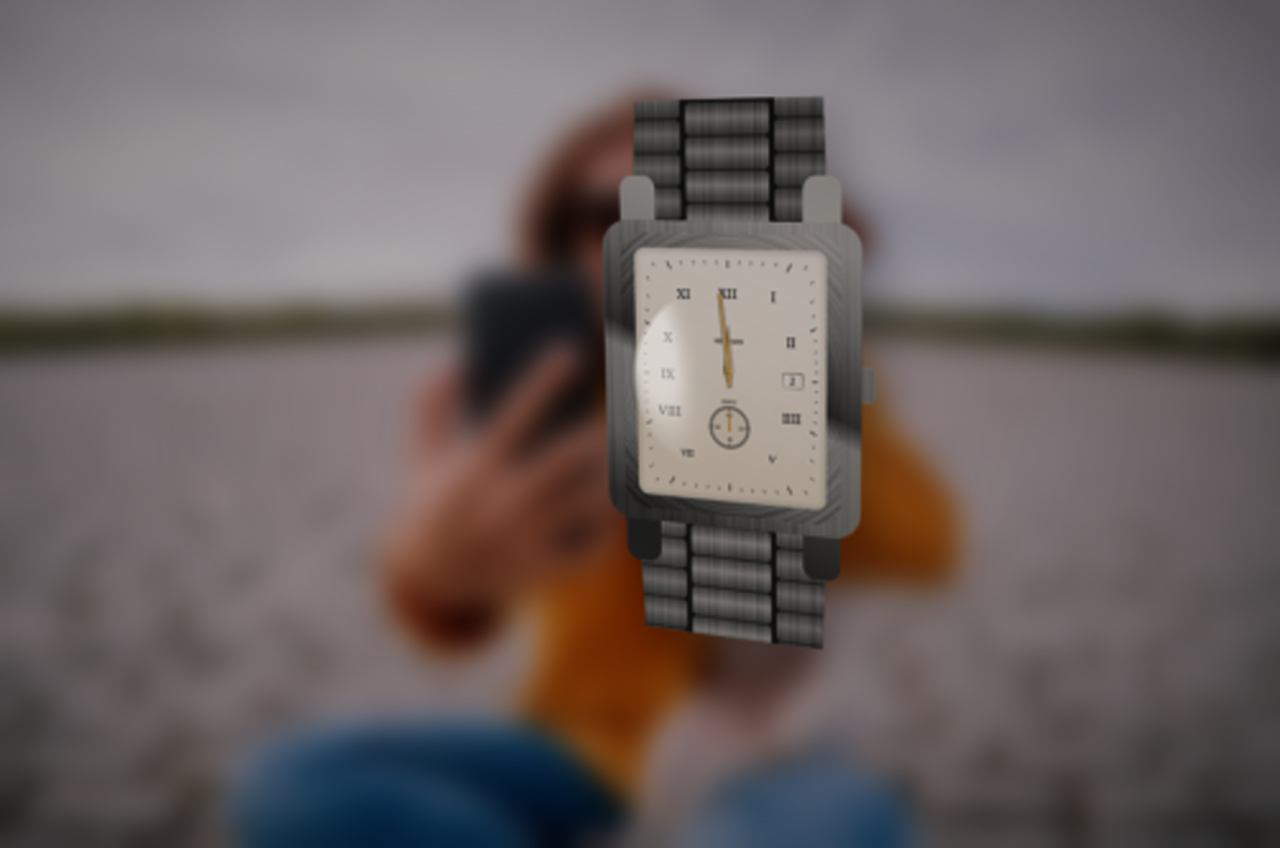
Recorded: h=11 m=59
